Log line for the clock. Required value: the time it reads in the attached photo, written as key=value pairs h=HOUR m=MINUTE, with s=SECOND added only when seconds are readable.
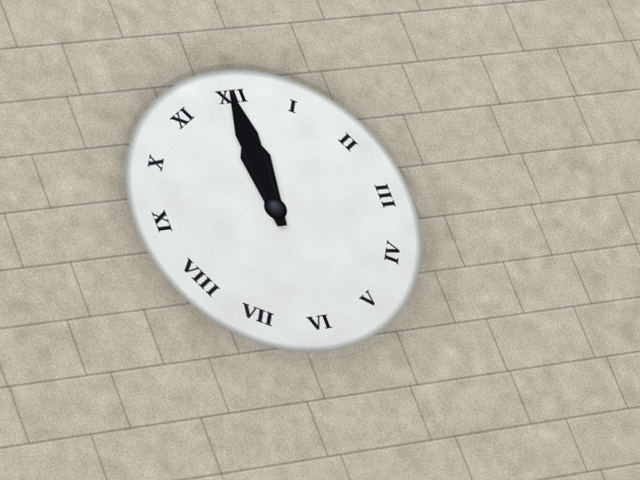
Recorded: h=12 m=0
